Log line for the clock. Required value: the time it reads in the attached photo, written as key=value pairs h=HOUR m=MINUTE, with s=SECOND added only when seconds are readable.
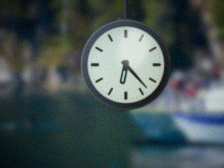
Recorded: h=6 m=23
